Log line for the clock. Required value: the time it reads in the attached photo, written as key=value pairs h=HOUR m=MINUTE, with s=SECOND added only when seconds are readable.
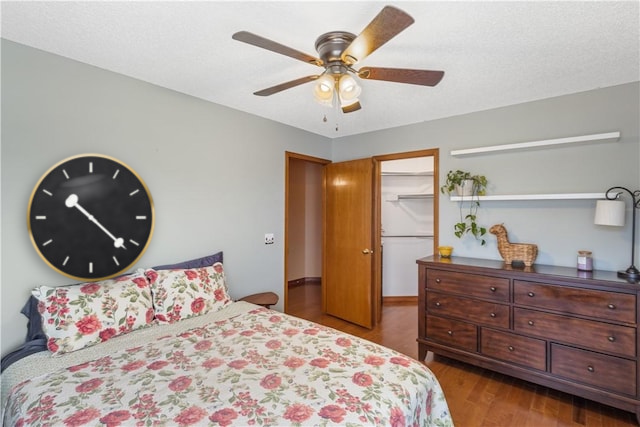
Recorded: h=10 m=22
